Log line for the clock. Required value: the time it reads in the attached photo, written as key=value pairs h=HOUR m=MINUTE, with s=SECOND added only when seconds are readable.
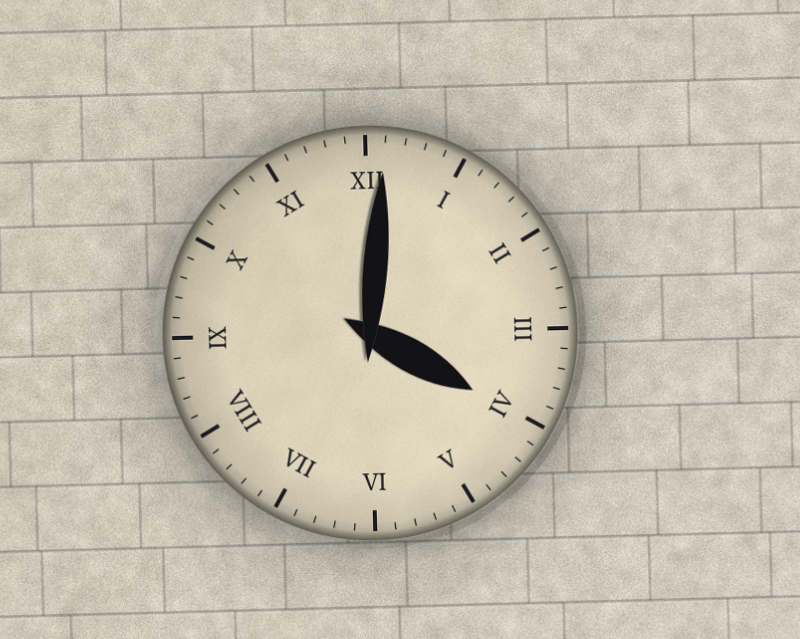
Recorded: h=4 m=1
